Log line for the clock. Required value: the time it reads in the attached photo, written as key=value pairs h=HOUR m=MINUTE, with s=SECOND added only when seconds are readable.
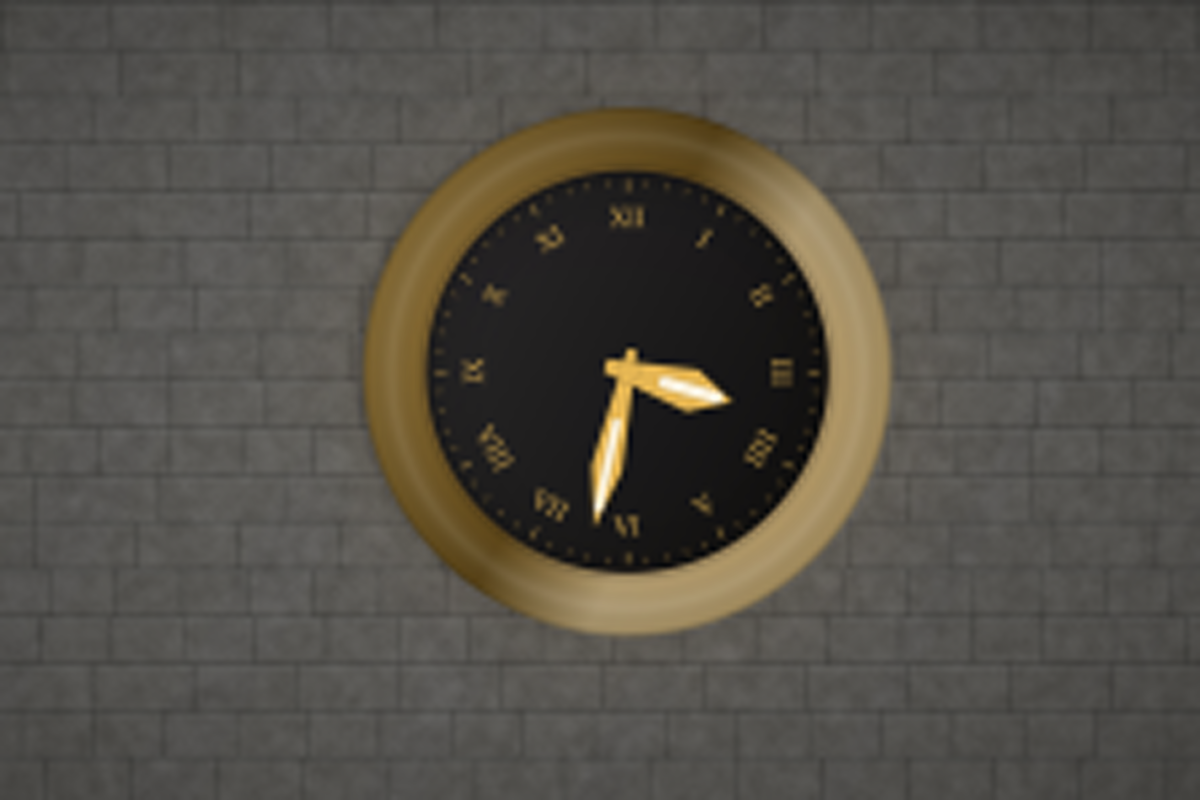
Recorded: h=3 m=32
